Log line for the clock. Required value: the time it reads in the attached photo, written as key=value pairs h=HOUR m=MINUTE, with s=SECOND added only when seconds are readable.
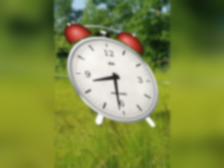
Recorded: h=8 m=31
